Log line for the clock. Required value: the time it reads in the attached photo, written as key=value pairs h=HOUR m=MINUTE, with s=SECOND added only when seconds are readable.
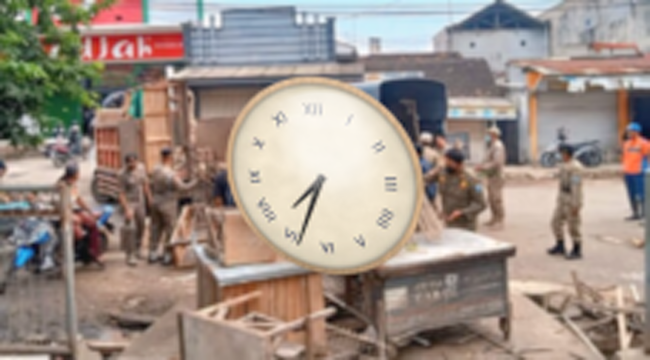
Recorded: h=7 m=34
